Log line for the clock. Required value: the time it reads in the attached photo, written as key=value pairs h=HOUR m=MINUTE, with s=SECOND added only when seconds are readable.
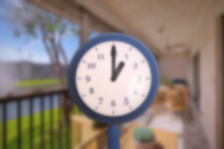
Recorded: h=1 m=0
